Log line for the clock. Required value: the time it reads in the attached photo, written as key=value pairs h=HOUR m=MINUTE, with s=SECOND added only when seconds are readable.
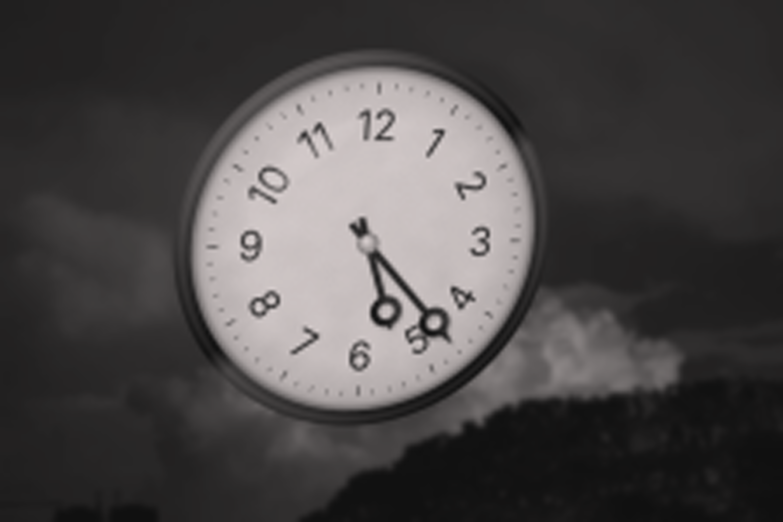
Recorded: h=5 m=23
